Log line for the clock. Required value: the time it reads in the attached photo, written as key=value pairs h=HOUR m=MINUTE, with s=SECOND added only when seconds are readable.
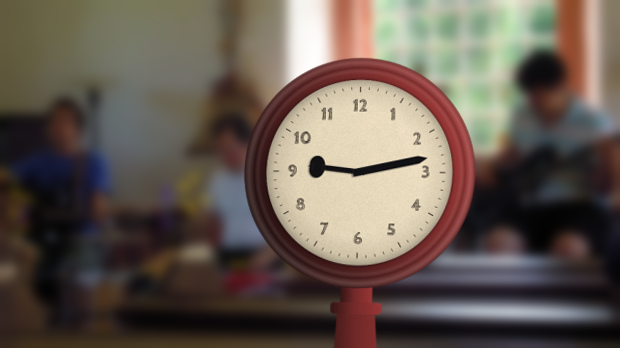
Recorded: h=9 m=13
